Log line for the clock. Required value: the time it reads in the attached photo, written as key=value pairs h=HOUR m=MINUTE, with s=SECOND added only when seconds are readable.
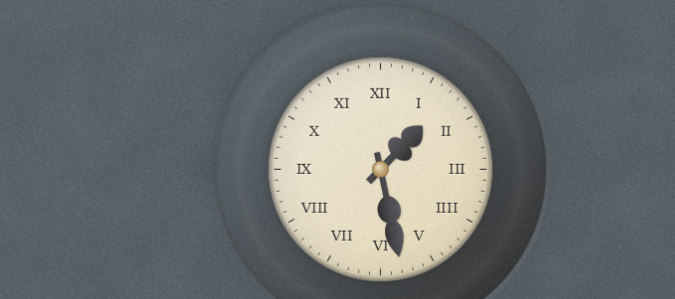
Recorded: h=1 m=28
